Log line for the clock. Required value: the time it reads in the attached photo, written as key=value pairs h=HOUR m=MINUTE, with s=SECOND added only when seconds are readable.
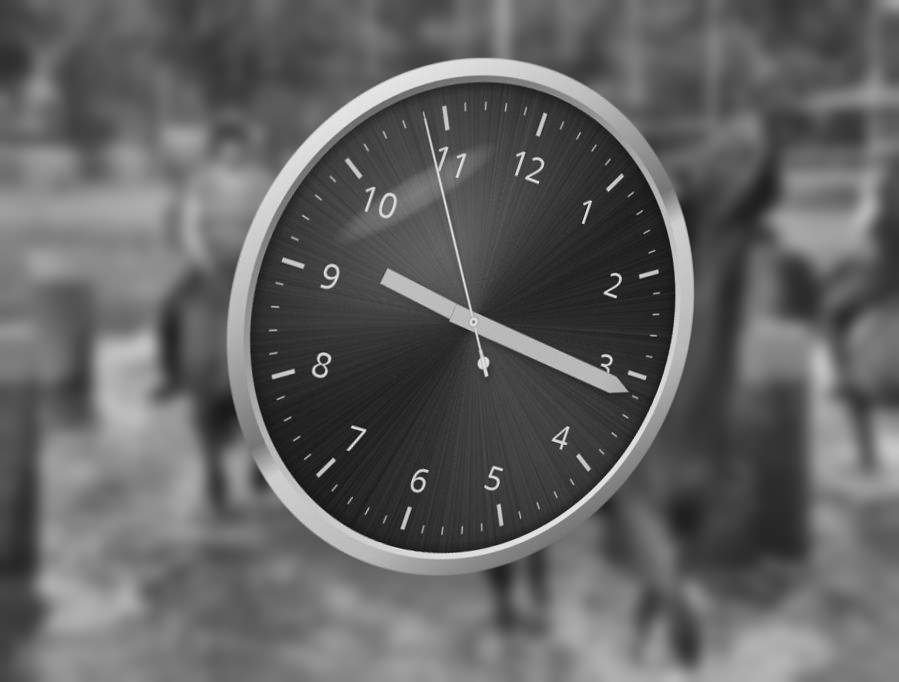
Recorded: h=9 m=15 s=54
